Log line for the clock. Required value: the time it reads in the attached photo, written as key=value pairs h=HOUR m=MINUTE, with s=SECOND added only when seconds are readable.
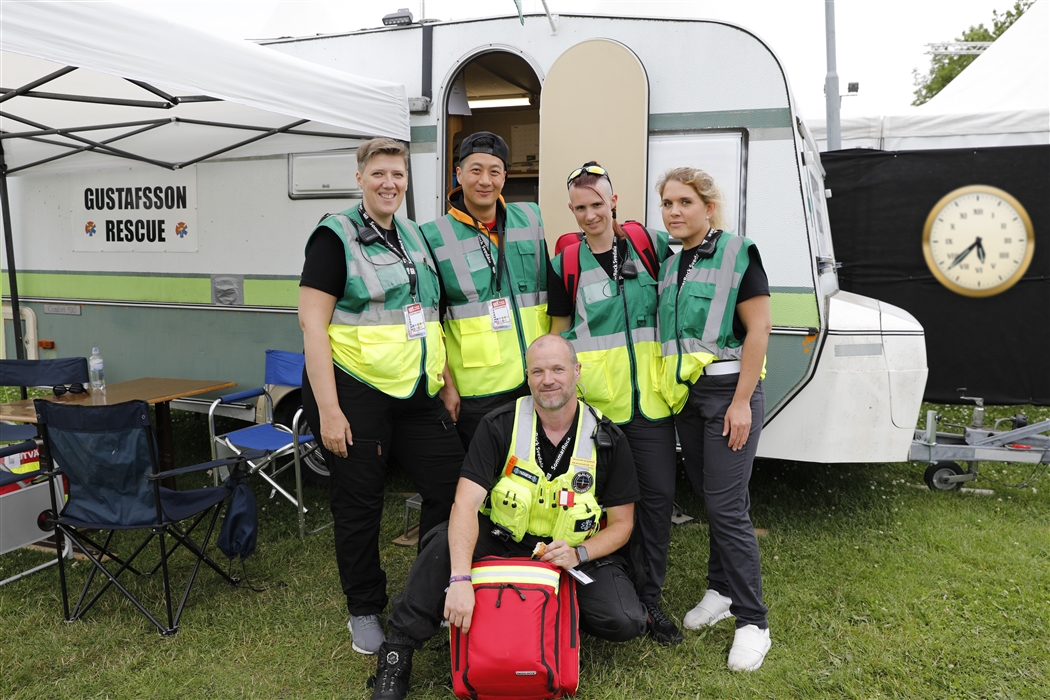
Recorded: h=5 m=38
